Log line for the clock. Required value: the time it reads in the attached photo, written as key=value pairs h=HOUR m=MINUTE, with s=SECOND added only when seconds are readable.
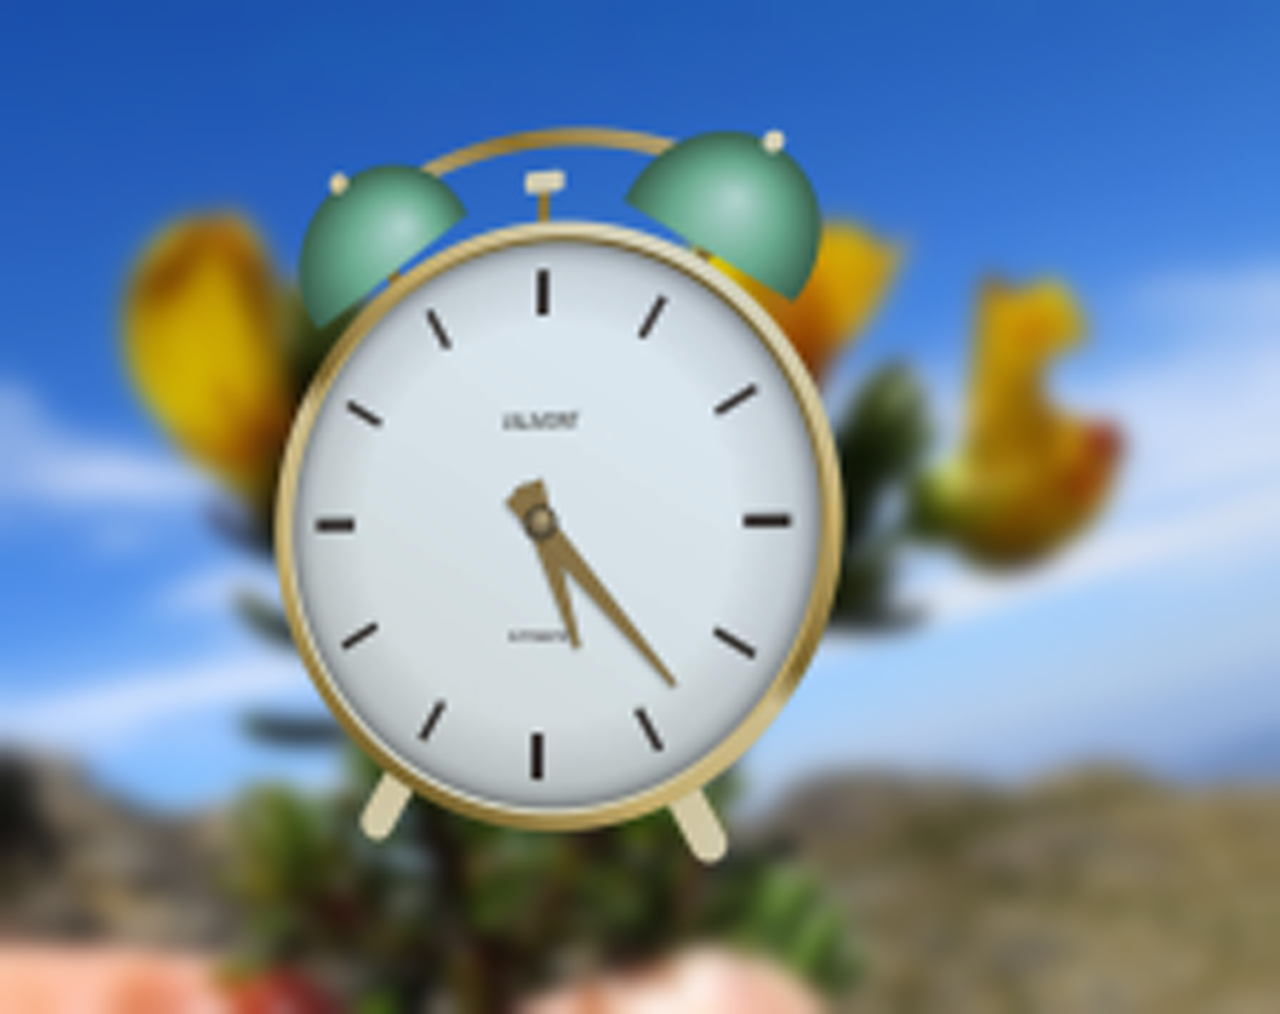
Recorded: h=5 m=23
